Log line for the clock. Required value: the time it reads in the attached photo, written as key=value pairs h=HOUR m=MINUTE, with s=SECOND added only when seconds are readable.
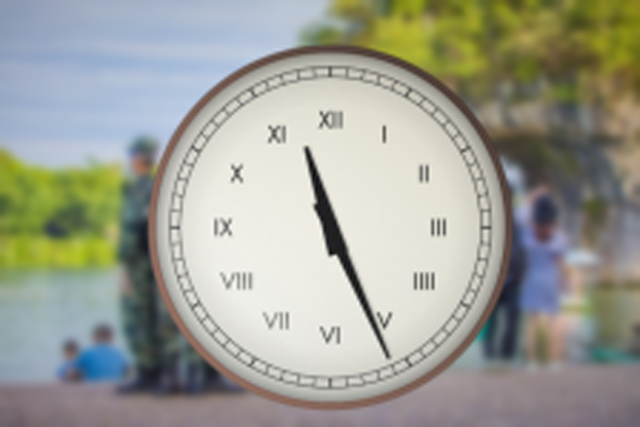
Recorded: h=11 m=26
